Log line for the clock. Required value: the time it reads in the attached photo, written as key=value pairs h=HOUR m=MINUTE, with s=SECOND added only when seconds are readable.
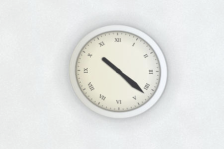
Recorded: h=10 m=22
